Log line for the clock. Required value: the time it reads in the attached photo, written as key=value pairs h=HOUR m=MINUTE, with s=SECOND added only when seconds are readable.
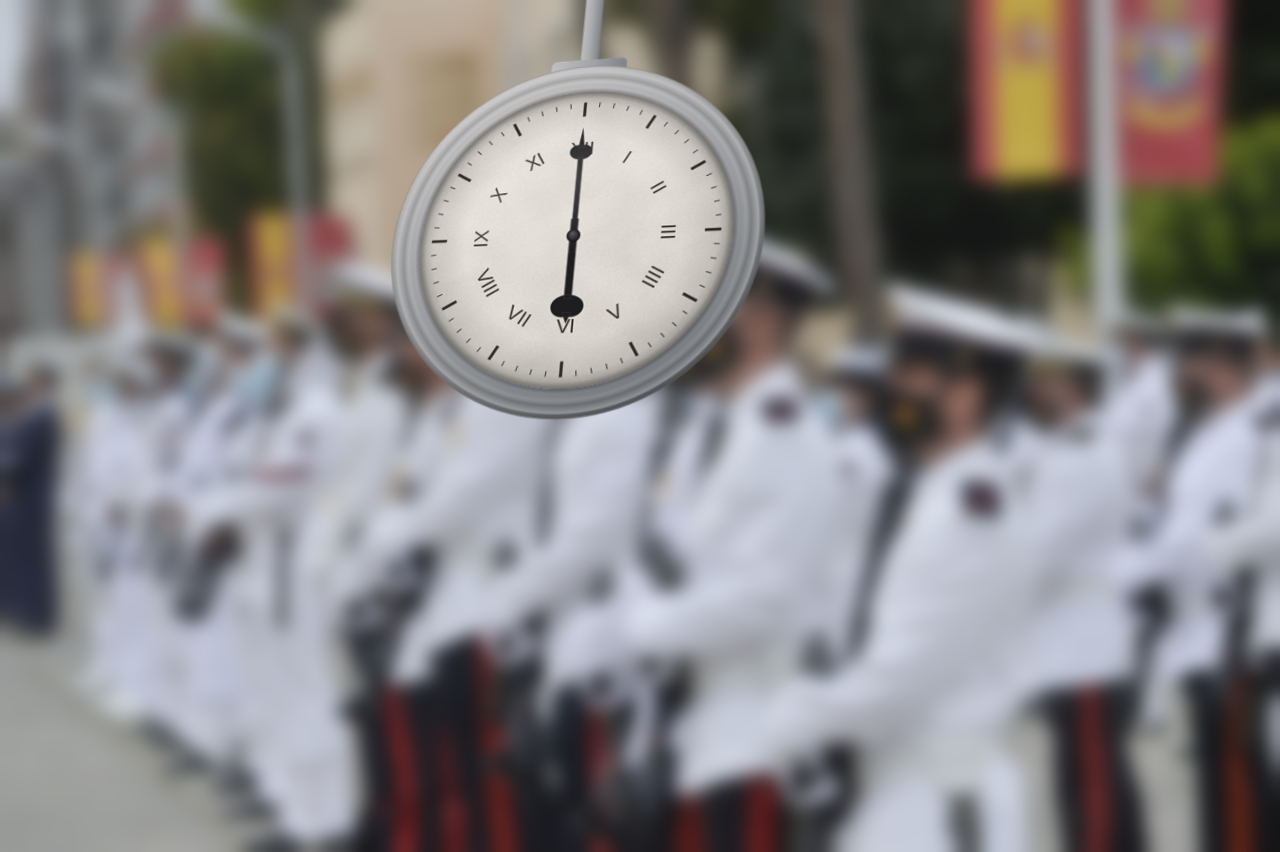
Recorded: h=6 m=0
